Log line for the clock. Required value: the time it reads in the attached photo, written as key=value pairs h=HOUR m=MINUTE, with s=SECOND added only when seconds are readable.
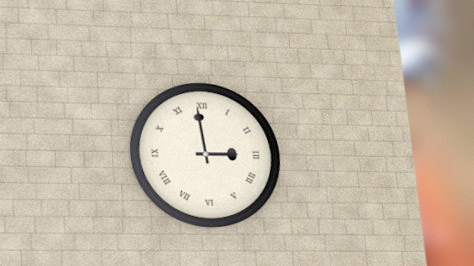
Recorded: h=2 m=59
